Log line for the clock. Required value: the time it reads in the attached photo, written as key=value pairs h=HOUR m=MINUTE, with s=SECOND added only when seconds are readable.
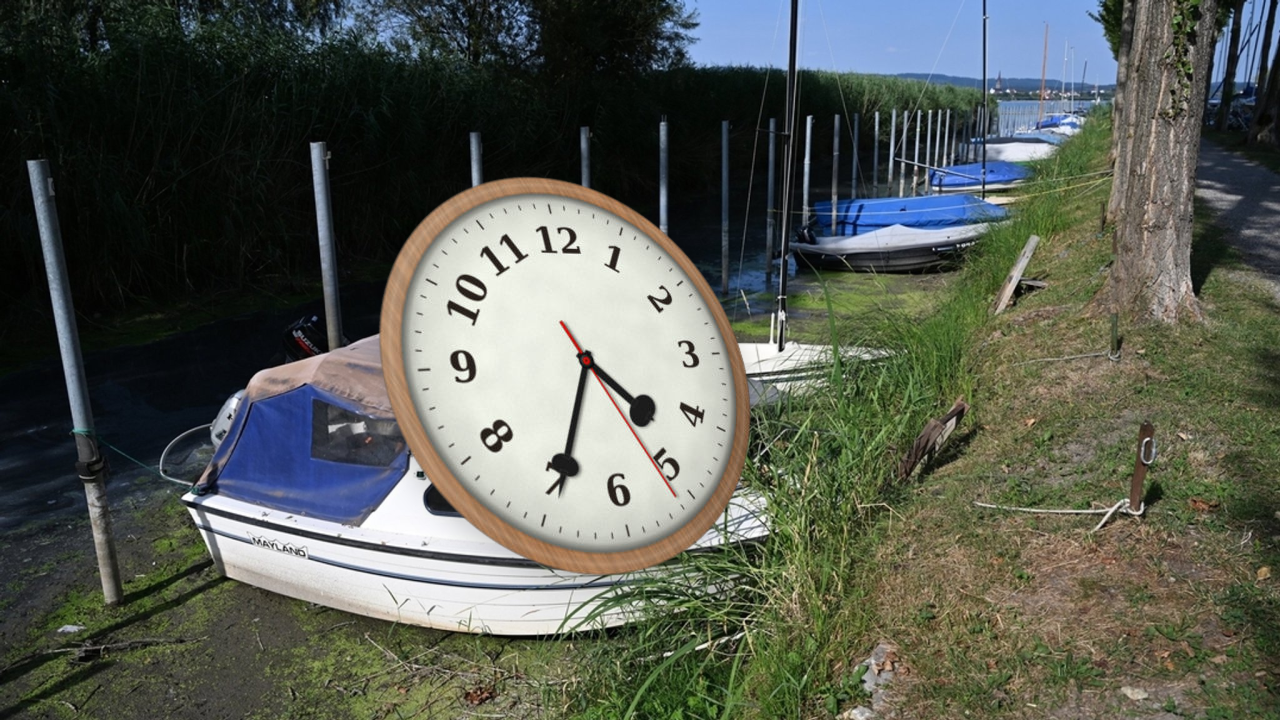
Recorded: h=4 m=34 s=26
